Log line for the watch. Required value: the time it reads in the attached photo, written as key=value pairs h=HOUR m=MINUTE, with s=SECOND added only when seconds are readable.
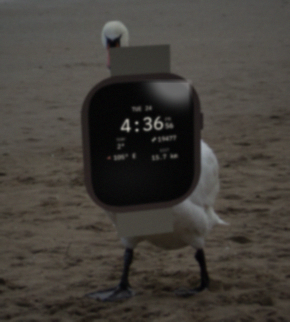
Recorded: h=4 m=36
